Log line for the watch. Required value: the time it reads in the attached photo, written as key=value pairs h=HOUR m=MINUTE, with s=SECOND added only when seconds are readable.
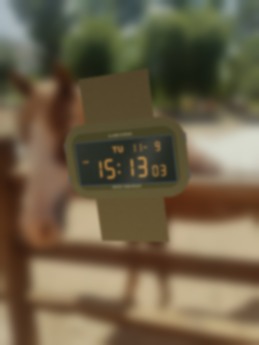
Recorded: h=15 m=13
